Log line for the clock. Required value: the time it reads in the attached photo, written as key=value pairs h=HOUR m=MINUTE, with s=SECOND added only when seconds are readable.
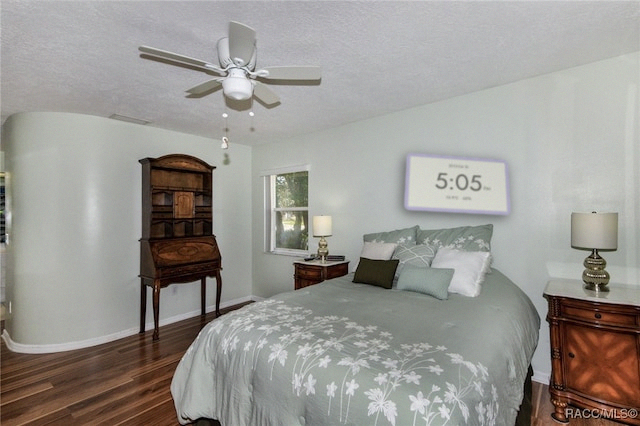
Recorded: h=5 m=5
